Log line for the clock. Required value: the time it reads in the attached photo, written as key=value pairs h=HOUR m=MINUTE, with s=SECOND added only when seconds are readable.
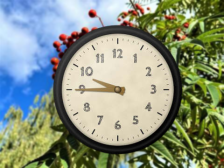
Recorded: h=9 m=45
